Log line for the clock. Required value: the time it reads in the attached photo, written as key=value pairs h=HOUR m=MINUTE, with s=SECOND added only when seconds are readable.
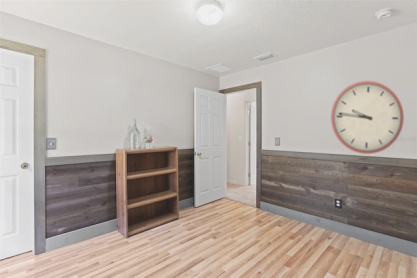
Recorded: h=9 m=46
